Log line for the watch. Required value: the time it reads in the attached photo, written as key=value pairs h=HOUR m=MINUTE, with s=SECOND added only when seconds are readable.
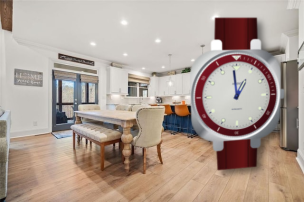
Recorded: h=12 m=59
